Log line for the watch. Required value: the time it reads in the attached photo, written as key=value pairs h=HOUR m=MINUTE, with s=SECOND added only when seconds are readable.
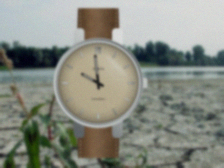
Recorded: h=9 m=59
